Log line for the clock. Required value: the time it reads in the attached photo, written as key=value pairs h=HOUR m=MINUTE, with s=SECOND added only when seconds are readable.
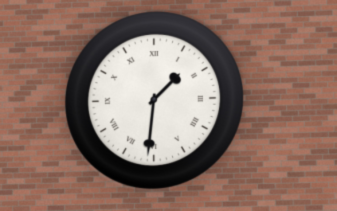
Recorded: h=1 m=31
